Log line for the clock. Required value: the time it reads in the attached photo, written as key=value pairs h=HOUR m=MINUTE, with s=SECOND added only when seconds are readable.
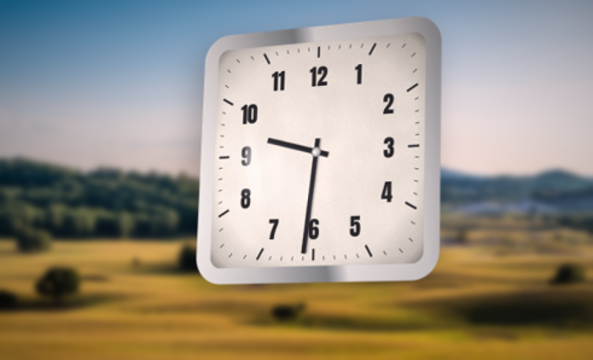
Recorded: h=9 m=31
